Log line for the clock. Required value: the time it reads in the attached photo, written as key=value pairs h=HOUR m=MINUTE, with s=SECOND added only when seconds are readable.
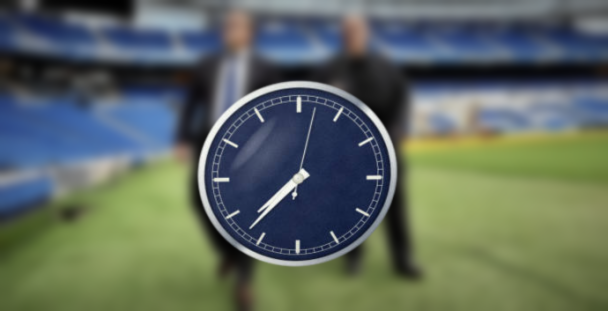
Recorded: h=7 m=37 s=2
